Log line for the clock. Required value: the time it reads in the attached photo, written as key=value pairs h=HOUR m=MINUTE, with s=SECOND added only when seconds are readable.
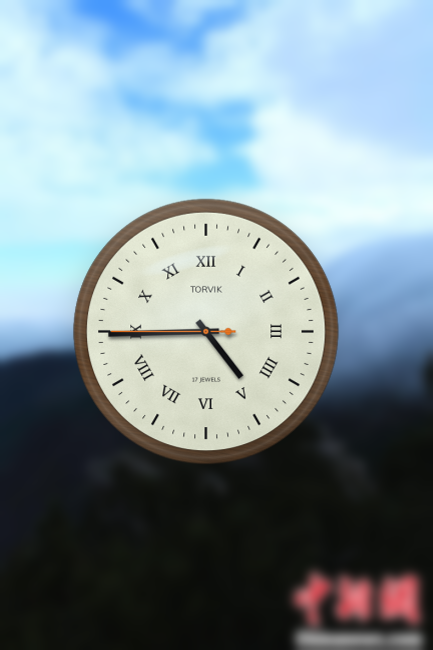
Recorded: h=4 m=44 s=45
